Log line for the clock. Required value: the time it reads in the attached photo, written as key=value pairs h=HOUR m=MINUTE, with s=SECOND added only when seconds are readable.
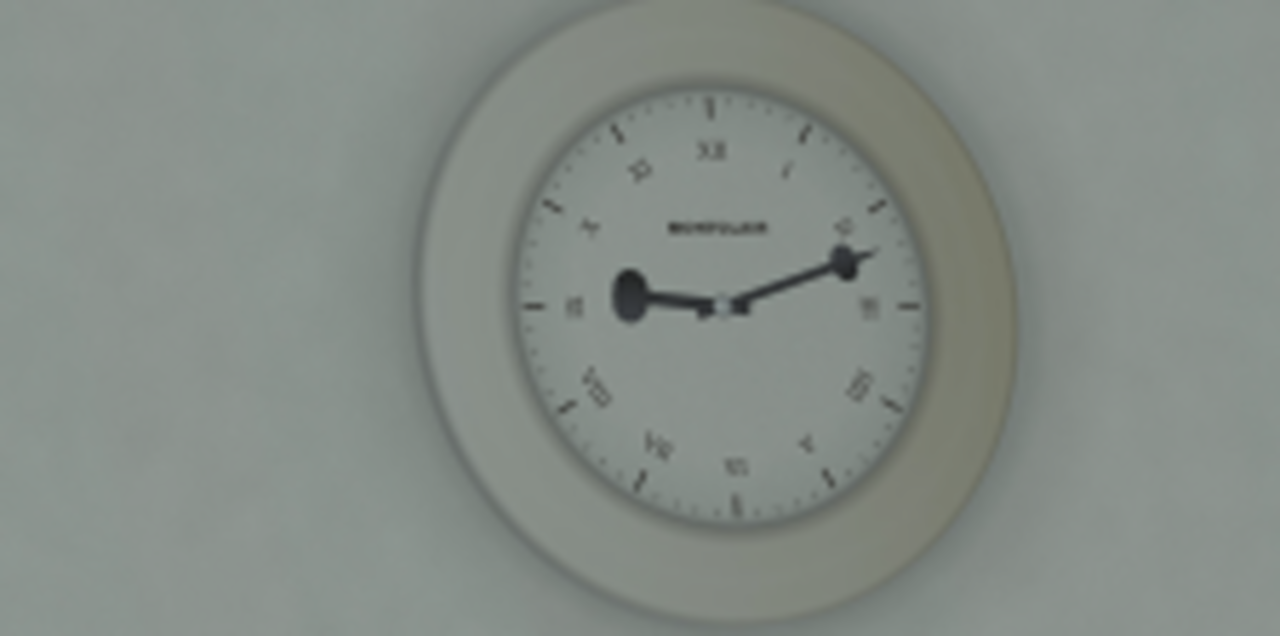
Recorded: h=9 m=12
